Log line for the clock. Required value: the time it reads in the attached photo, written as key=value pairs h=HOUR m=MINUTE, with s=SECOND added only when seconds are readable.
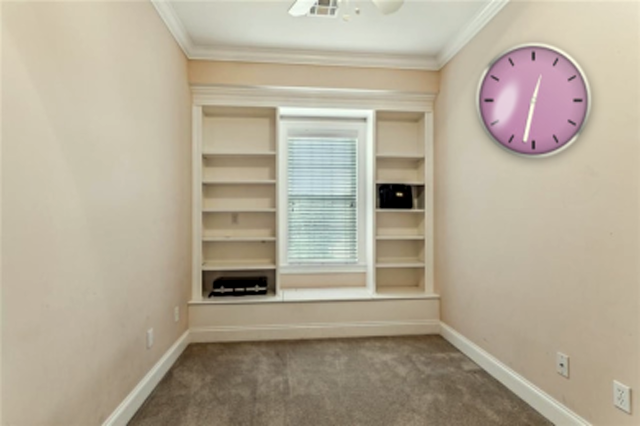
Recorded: h=12 m=32
